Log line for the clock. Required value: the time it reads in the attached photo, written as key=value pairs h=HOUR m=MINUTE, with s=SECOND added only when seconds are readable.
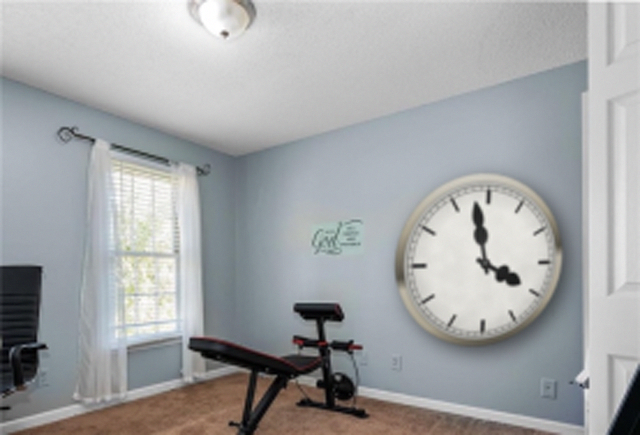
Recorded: h=3 m=58
